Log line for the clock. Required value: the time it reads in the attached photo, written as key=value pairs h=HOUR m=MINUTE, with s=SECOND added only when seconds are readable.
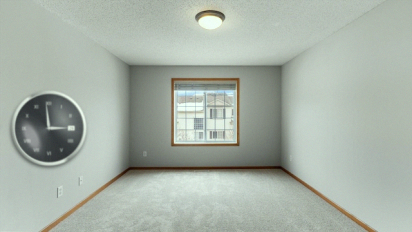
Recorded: h=2 m=59
